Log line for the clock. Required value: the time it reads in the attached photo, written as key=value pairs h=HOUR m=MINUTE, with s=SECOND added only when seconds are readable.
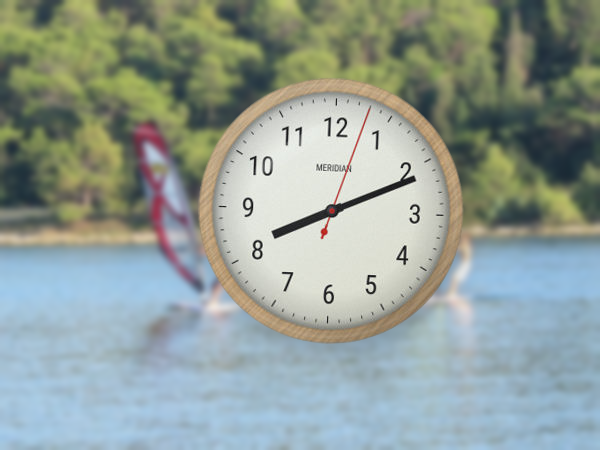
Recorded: h=8 m=11 s=3
